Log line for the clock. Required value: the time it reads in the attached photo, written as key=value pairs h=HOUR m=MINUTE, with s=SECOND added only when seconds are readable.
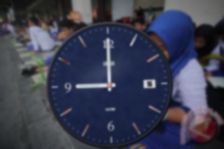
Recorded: h=9 m=0
